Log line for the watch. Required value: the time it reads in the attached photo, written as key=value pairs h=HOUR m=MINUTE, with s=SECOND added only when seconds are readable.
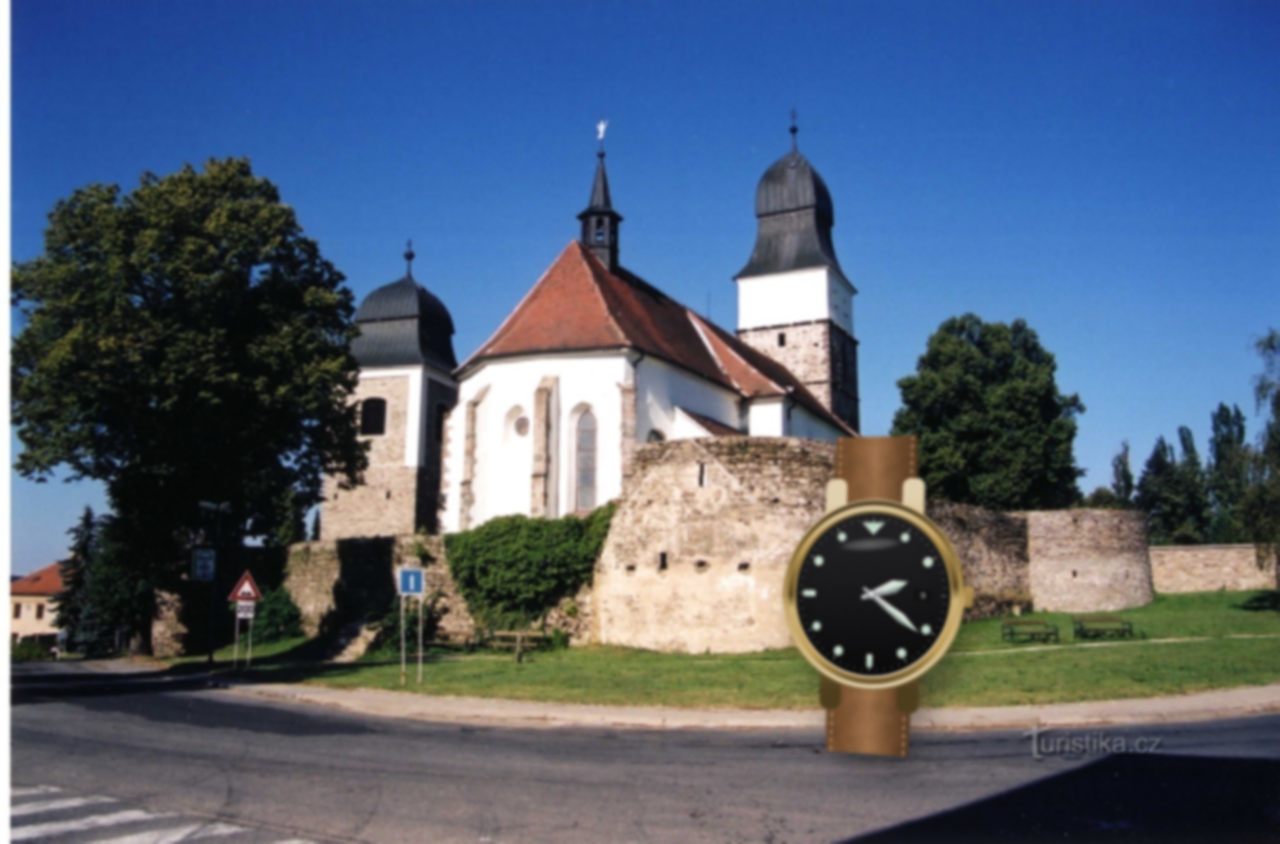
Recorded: h=2 m=21
